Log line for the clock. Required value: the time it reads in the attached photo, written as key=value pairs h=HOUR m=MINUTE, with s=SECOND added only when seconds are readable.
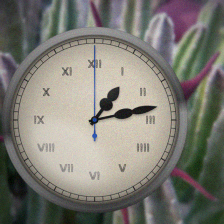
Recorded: h=1 m=13 s=0
